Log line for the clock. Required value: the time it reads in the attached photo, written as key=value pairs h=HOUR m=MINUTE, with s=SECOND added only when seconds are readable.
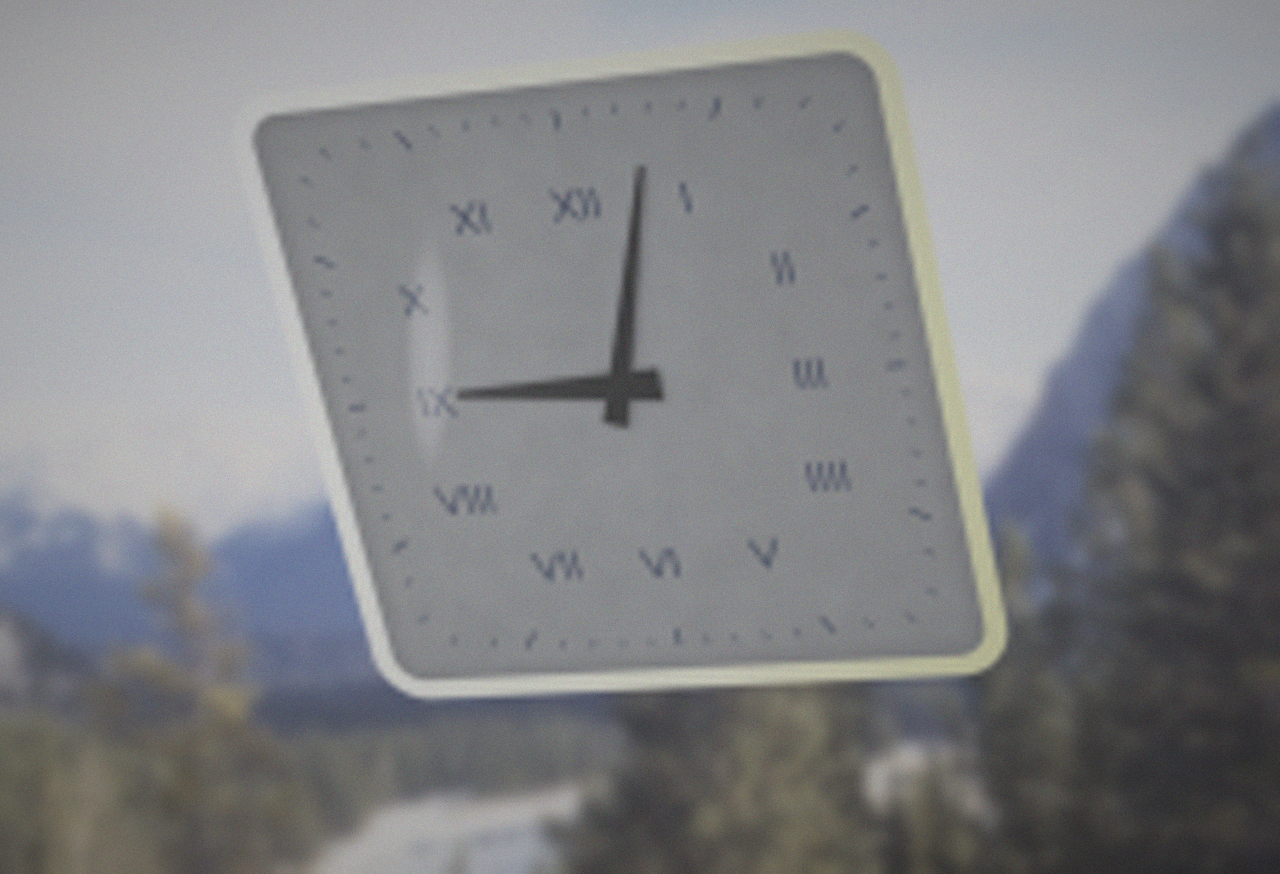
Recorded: h=9 m=3
